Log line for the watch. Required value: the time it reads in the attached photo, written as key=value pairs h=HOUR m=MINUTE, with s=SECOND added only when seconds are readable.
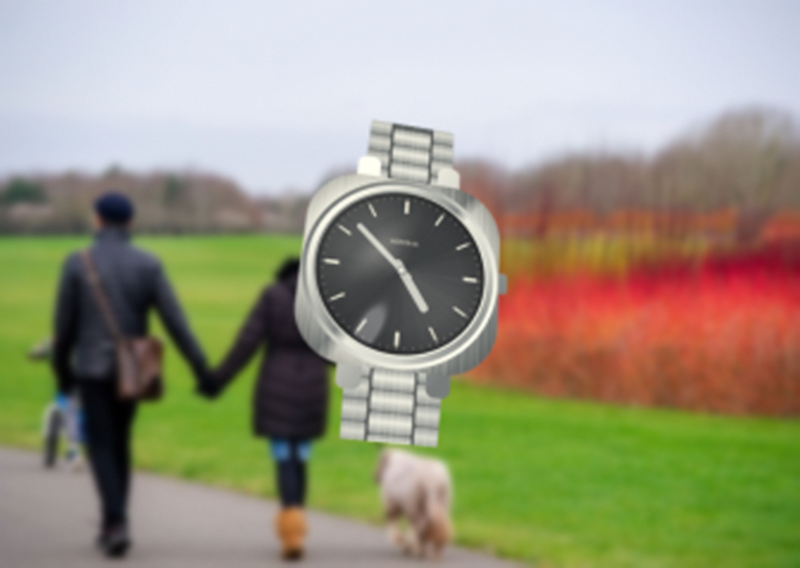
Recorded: h=4 m=52
